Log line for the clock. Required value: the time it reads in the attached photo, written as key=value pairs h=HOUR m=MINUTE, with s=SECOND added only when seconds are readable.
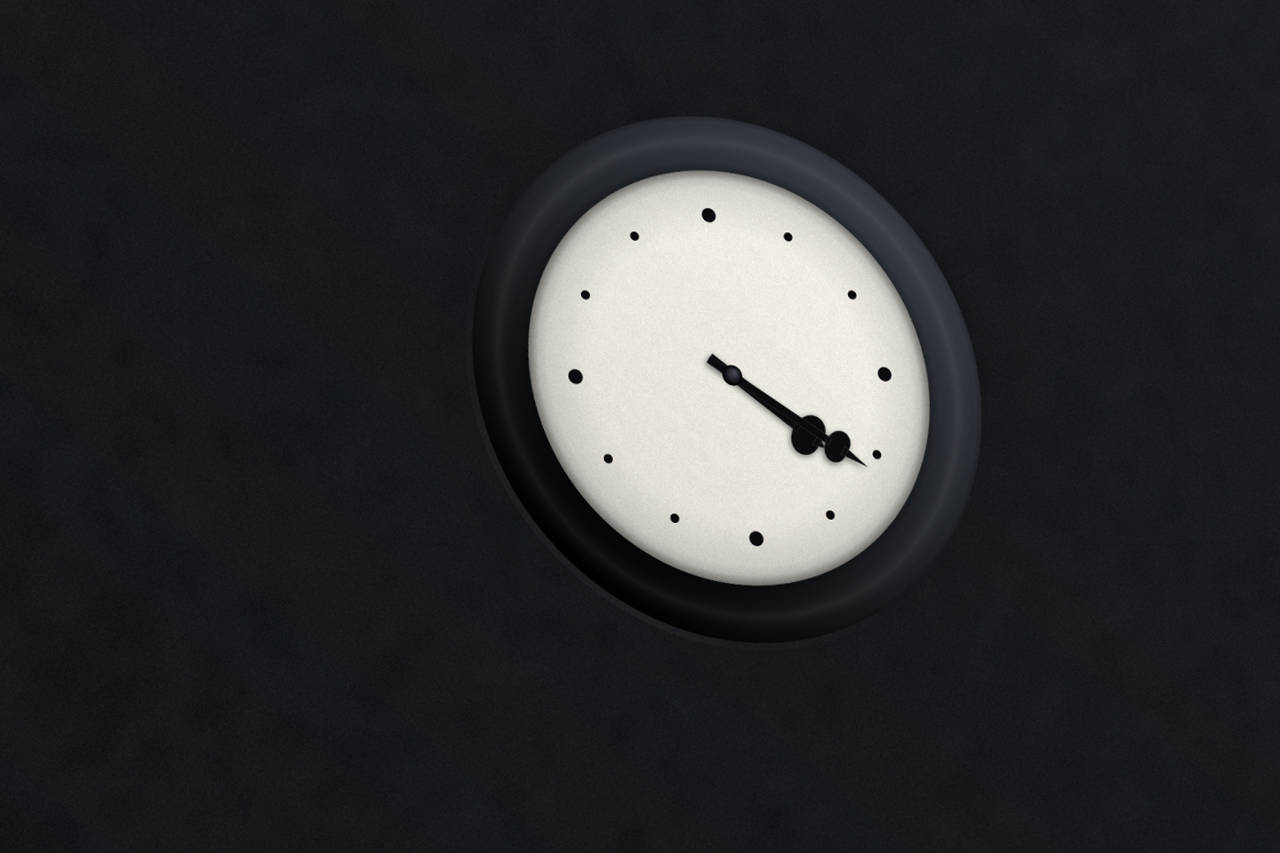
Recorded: h=4 m=21
